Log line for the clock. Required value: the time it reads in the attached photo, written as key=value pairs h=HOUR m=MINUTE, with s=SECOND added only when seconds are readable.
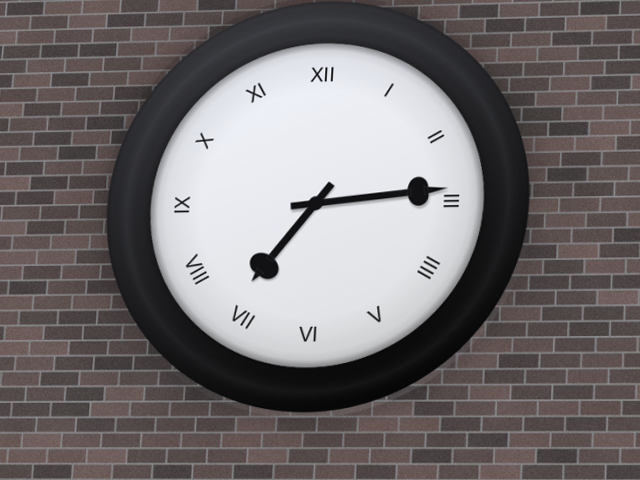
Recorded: h=7 m=14
